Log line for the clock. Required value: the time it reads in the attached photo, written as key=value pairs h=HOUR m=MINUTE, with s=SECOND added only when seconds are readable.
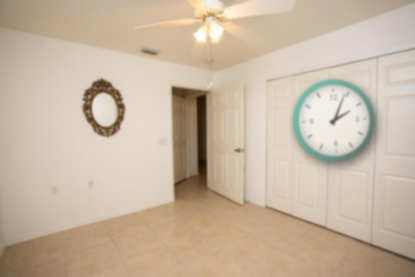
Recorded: h=2 m=4
